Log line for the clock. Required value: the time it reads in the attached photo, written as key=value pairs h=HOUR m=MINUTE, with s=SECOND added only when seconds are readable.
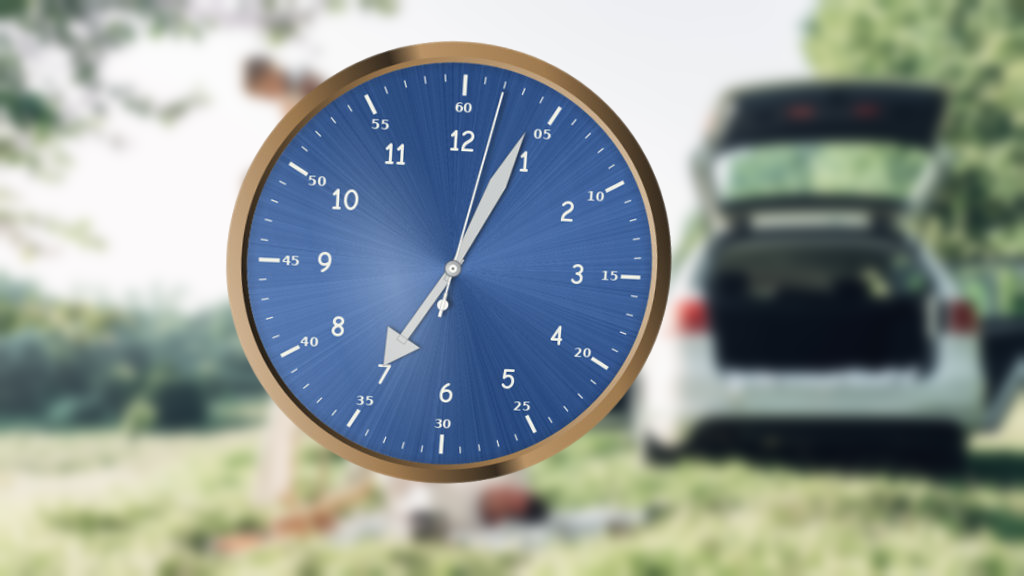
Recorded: h=7 m=4 s=2
